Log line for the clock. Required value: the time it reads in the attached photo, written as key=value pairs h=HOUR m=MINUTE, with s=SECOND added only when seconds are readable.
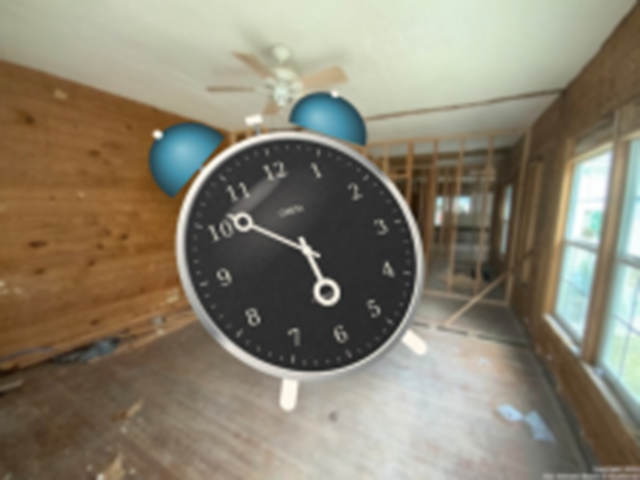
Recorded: h=5 m=52
